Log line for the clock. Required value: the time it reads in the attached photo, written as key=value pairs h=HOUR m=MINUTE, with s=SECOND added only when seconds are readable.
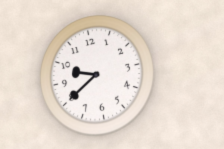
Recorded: h=9 m=40
